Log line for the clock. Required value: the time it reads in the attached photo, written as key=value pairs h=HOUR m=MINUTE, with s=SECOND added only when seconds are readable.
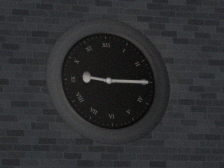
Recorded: h=9 m=15
